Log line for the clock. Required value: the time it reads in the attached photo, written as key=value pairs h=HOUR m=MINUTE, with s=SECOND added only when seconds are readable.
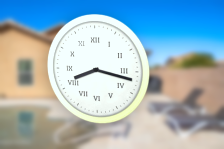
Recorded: h=8 m=17
